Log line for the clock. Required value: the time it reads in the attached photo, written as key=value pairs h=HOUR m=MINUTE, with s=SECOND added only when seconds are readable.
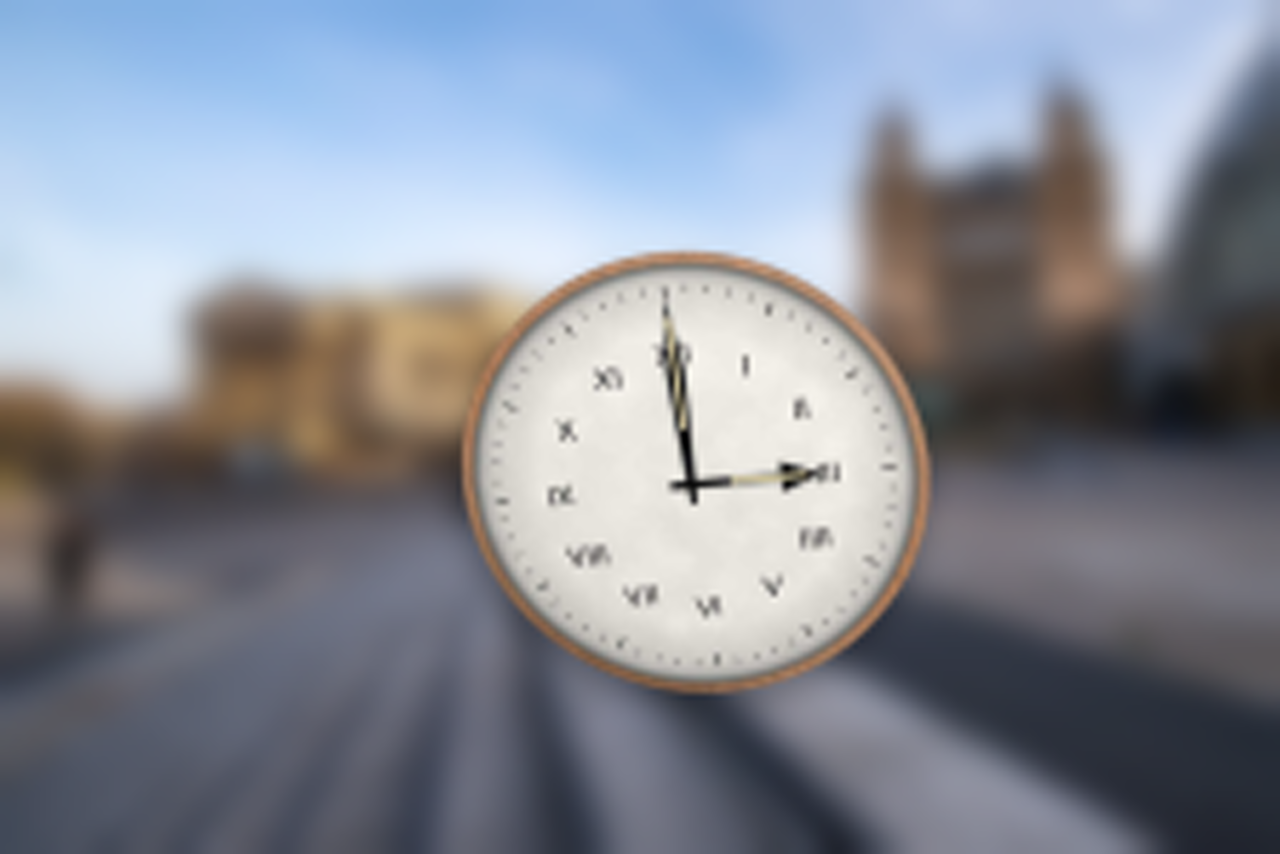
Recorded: h=3 m=0
